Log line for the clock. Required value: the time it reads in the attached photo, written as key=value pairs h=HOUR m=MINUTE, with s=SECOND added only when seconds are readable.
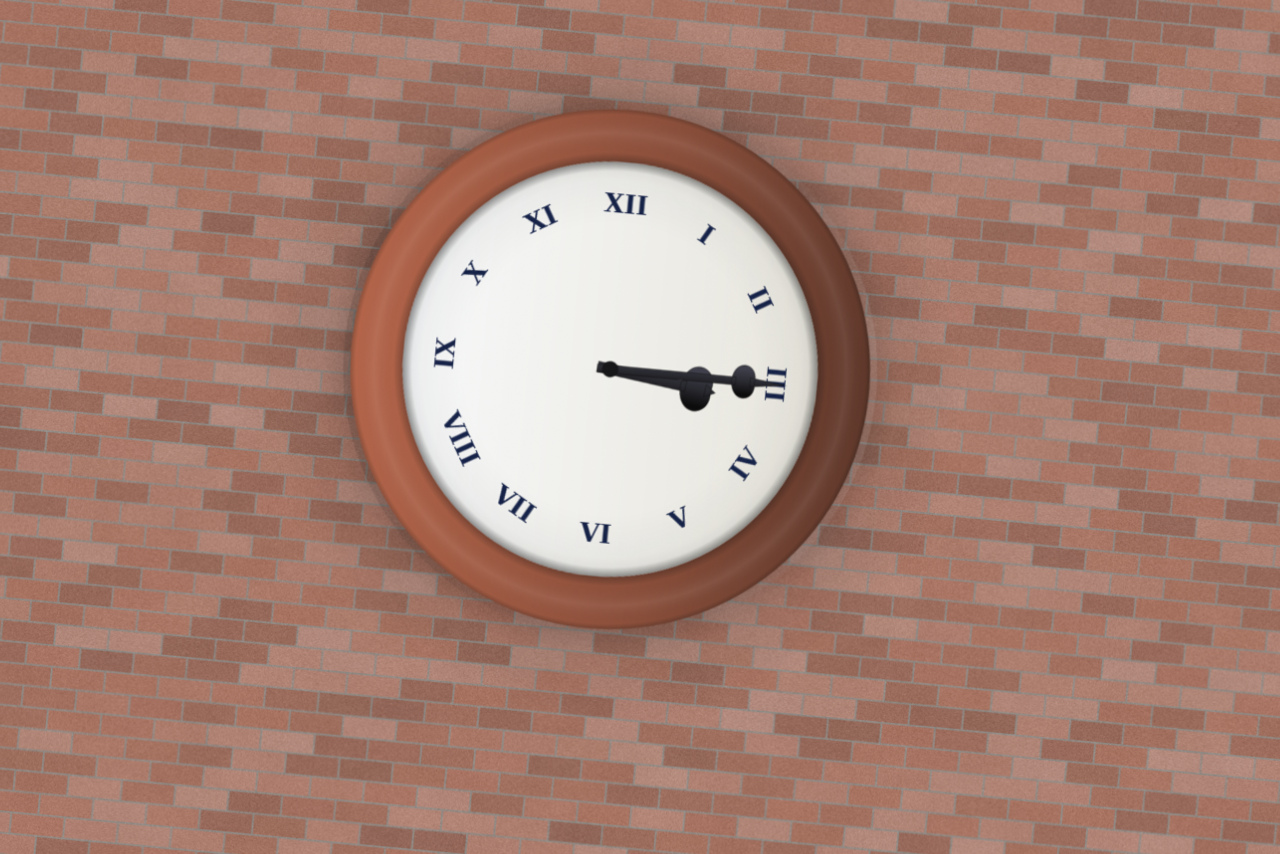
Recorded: h=3 m=15
